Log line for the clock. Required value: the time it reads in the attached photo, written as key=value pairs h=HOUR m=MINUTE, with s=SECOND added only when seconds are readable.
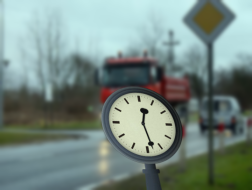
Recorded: h=12 m=28
